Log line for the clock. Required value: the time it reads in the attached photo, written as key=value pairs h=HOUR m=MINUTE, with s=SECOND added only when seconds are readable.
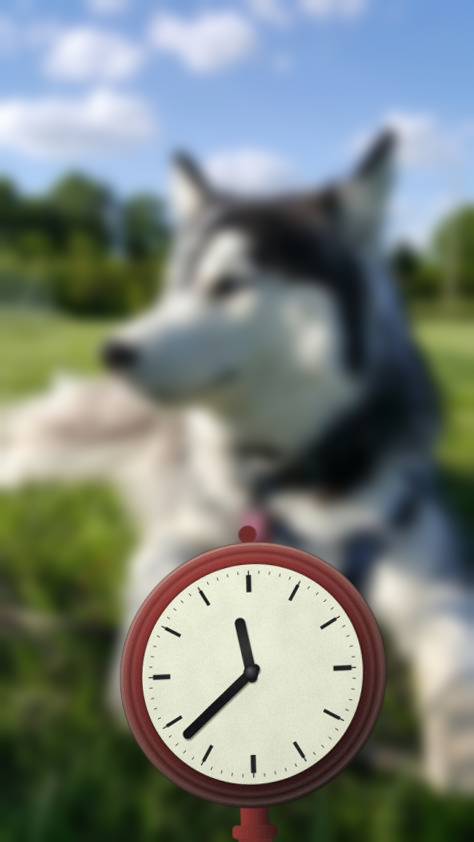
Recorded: h=11 m=38
